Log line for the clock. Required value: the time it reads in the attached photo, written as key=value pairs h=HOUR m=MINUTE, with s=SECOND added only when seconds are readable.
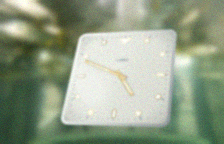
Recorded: h=4 m=49
